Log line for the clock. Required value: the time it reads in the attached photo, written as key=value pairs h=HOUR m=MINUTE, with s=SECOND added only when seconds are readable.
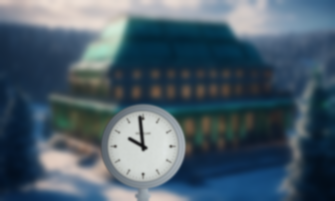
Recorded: h=9 m=59
